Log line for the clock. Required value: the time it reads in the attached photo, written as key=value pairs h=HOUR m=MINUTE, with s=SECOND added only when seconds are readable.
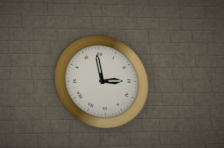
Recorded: h=2 m=59
